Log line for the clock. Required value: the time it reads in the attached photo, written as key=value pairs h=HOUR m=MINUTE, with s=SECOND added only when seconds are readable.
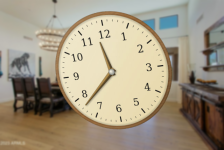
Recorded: h=11 m=38
